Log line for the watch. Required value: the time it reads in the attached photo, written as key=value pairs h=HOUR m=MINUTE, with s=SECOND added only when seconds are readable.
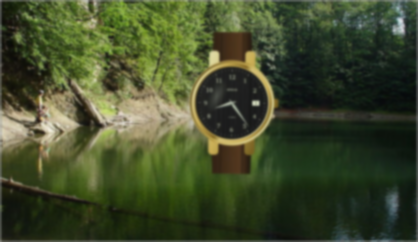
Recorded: h=8 m=24
